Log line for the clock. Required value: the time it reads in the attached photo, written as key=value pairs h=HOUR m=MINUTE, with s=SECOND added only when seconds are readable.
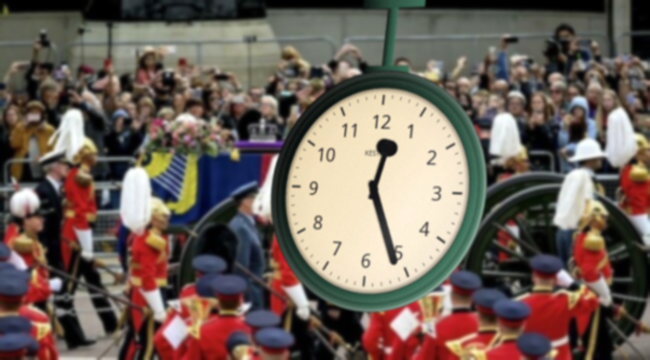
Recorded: h=12 m=26
